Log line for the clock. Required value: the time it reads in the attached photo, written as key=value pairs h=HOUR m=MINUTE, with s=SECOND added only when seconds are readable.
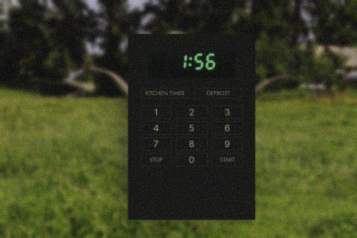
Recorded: h=1 m=56
